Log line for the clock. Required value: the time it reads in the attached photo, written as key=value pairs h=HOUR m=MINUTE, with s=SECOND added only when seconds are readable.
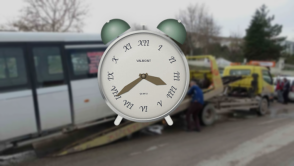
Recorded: h=3 m=39
